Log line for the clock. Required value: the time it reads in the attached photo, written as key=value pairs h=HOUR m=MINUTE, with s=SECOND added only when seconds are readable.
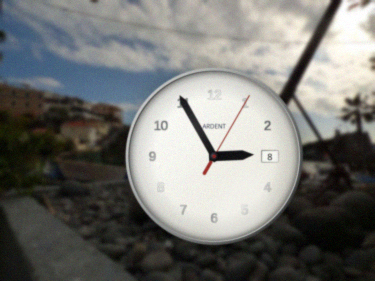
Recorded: h=2 m=55 s=5
